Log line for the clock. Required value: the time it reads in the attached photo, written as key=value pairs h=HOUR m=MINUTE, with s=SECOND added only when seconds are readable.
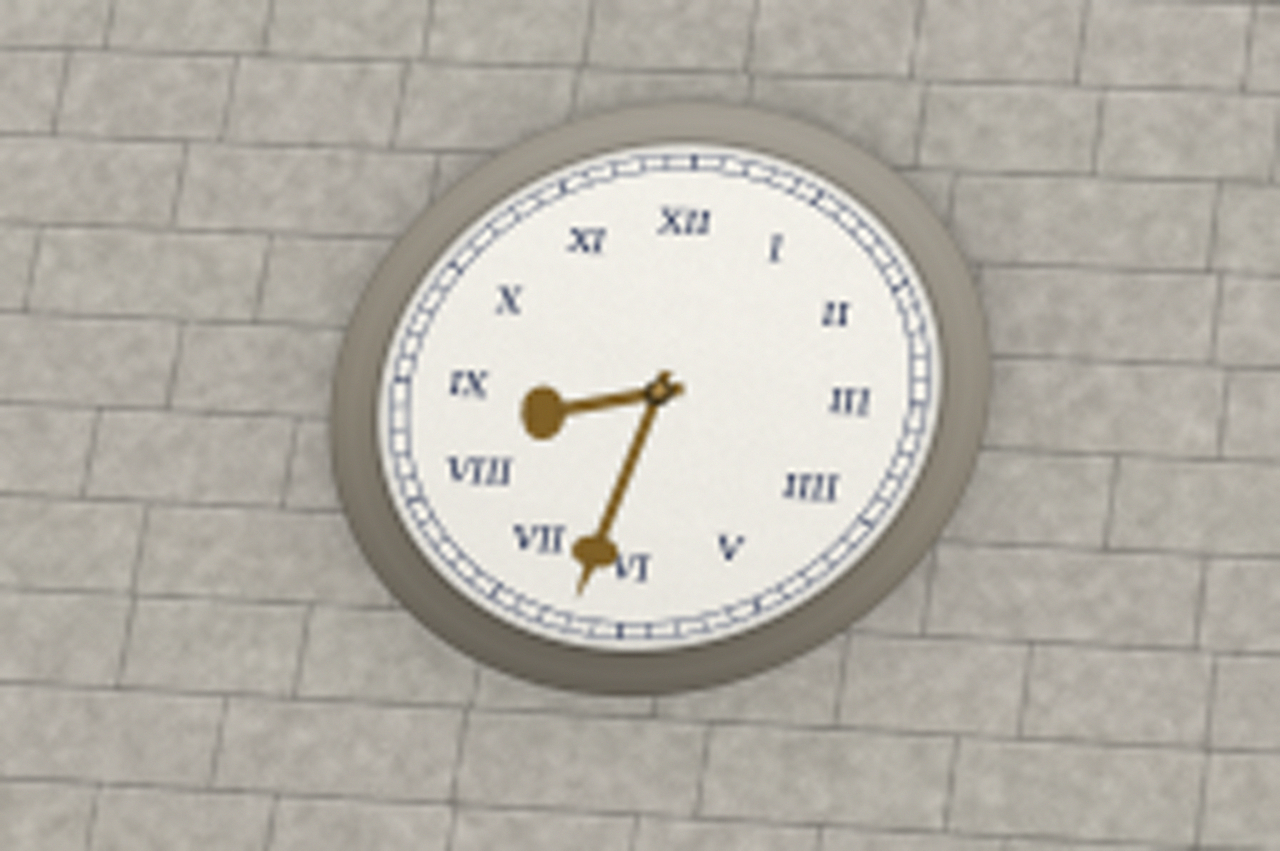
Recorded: h=8 m=32
